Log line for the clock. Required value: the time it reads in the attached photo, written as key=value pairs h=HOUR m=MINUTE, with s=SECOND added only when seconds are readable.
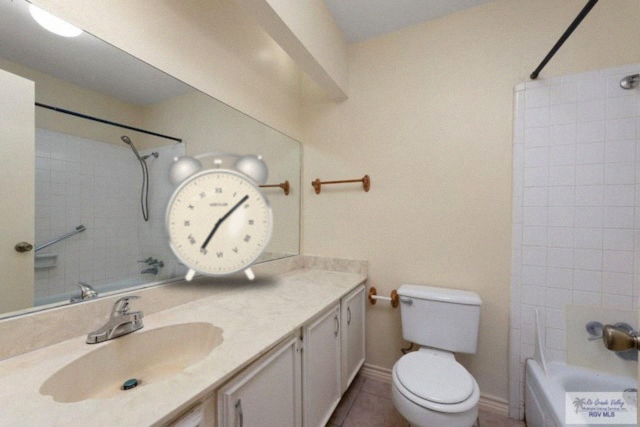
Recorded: h=7 m=8
